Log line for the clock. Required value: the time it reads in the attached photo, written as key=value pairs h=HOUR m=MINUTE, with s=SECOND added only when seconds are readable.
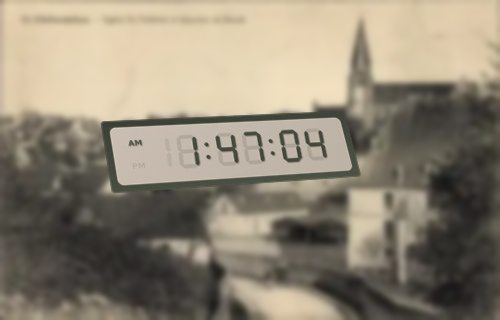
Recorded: h=1 m=47 s=4
